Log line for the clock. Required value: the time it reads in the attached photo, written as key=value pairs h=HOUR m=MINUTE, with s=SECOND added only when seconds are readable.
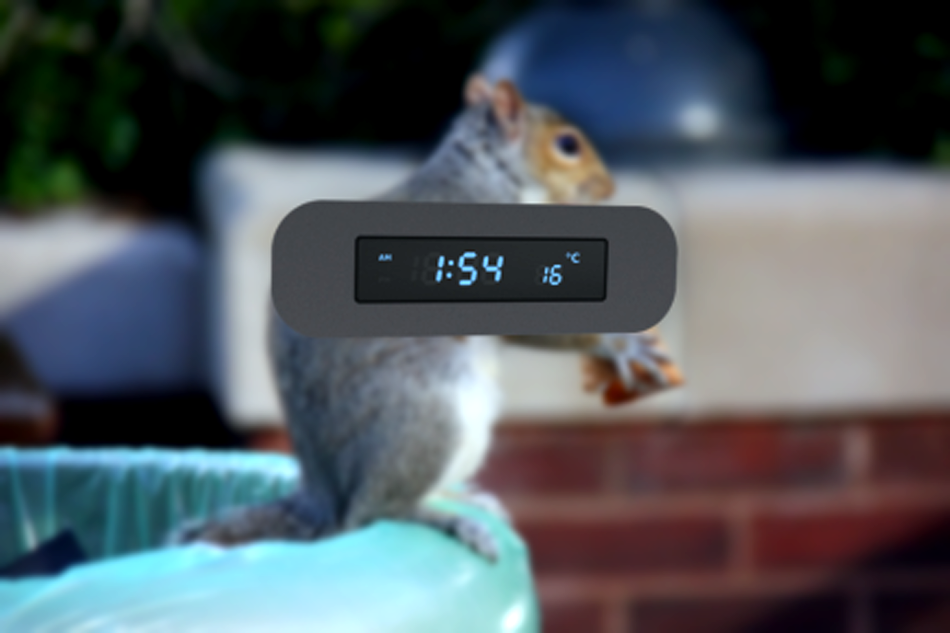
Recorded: h=1 m=54
